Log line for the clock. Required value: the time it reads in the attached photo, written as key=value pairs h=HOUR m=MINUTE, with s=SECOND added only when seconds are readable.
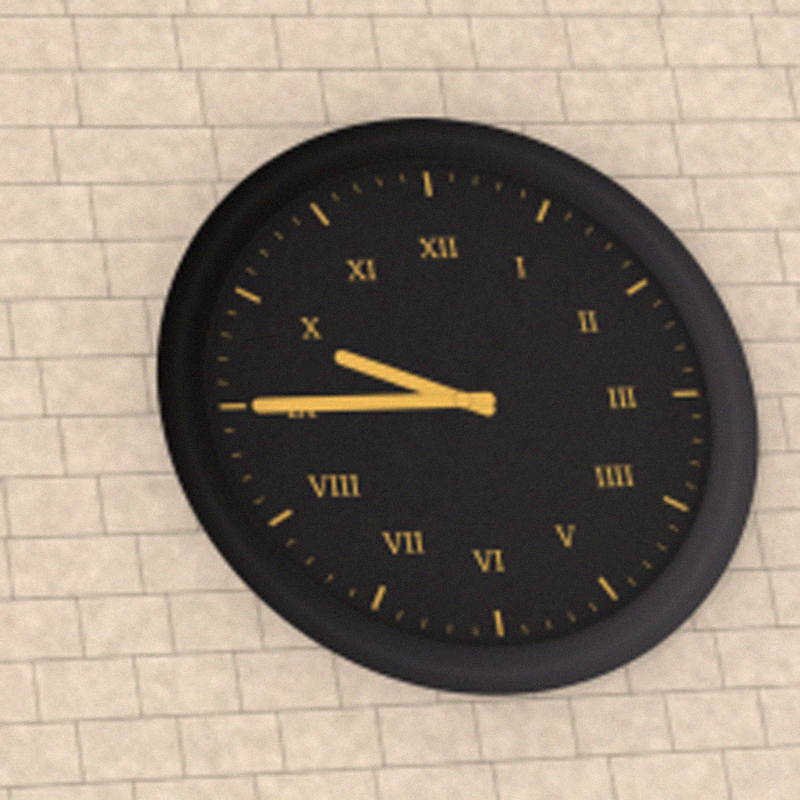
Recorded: h=9 m=45
